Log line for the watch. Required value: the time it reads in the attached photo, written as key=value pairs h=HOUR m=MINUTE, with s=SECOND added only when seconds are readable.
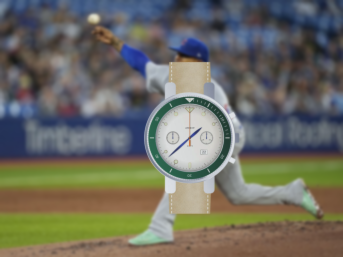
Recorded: h=1 m=38
